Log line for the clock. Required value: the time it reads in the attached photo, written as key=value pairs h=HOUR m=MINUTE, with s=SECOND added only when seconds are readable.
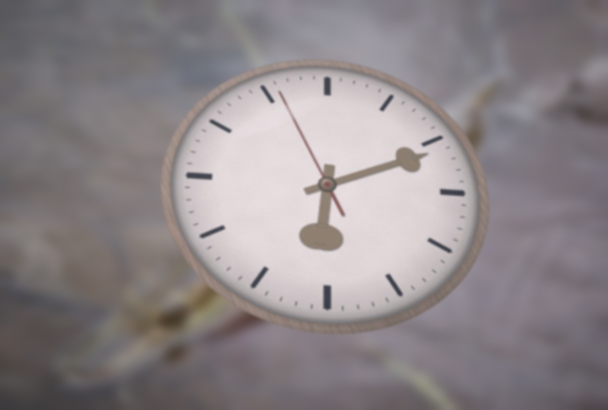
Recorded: h=6 m=10 s=56
